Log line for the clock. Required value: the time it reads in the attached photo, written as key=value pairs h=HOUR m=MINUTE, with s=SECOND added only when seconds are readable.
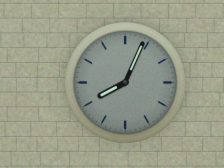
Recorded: h=8 m=4
